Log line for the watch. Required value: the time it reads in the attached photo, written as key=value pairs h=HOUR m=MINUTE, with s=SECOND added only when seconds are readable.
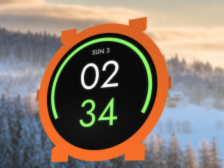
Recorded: h=2 m=34
